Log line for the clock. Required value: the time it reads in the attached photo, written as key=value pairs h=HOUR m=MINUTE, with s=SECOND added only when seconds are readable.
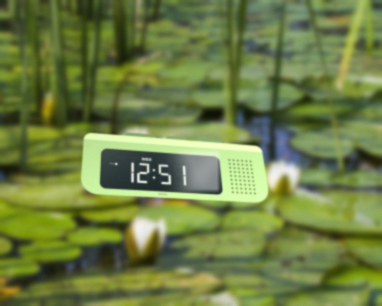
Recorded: h=12 m=51
